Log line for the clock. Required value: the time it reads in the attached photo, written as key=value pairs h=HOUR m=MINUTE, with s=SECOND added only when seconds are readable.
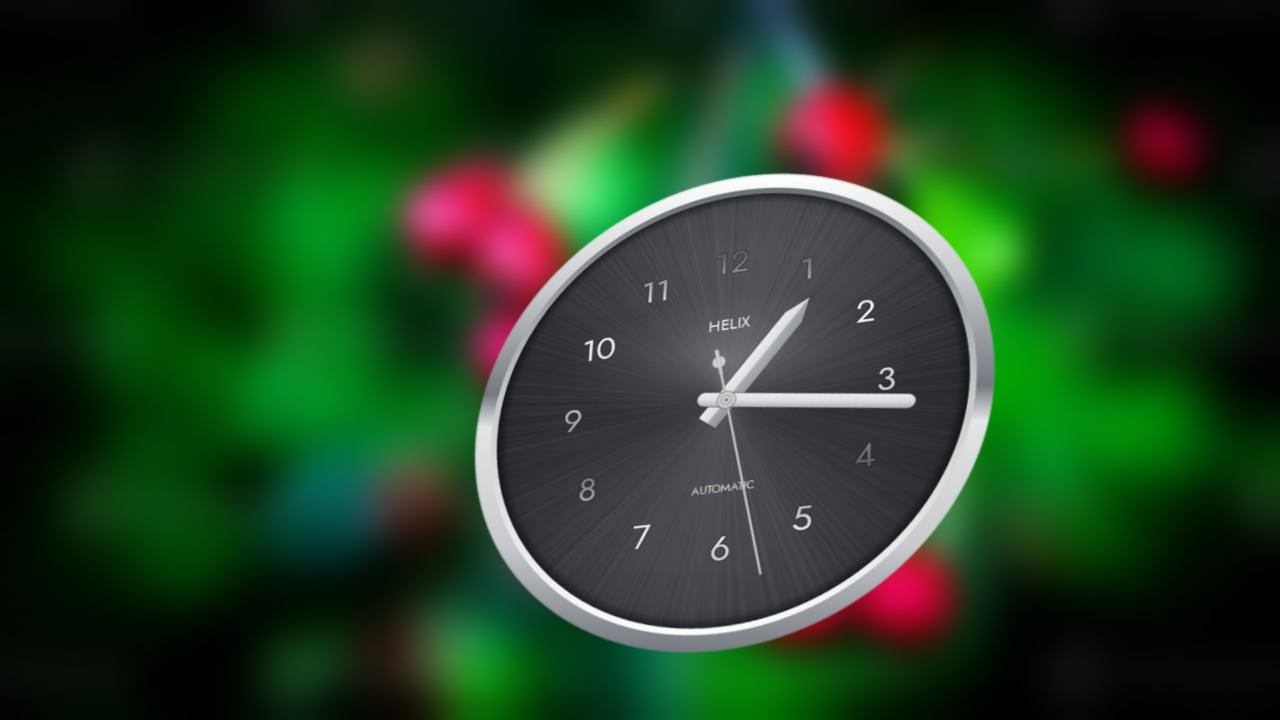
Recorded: h=1 m=16 s=28
